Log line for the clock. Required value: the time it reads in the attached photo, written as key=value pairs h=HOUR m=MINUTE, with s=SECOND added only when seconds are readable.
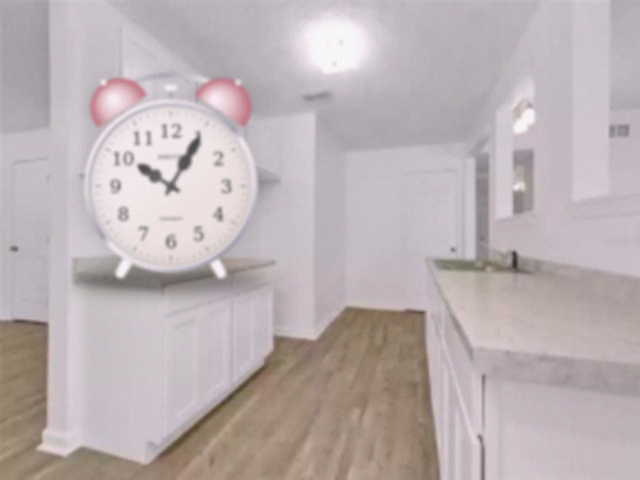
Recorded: h=10 m=5
